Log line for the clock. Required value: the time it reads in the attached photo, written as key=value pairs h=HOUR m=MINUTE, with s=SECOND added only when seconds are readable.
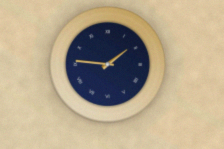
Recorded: h=1 m=46
